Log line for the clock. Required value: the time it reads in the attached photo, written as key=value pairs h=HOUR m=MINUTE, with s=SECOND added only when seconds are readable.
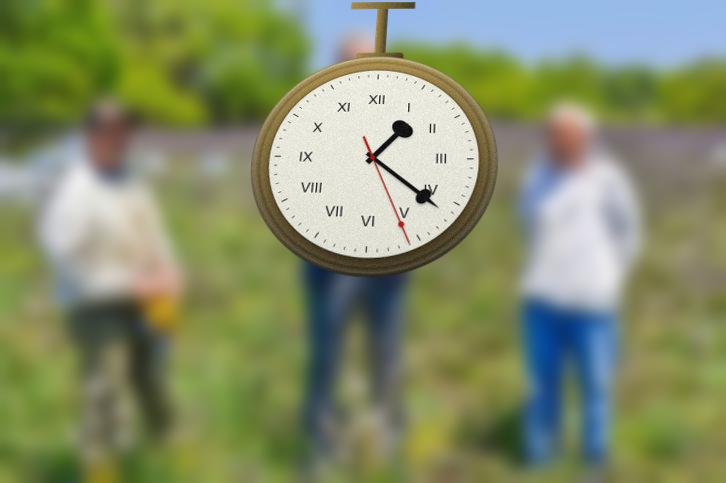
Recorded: h=1 m=21 s=26
